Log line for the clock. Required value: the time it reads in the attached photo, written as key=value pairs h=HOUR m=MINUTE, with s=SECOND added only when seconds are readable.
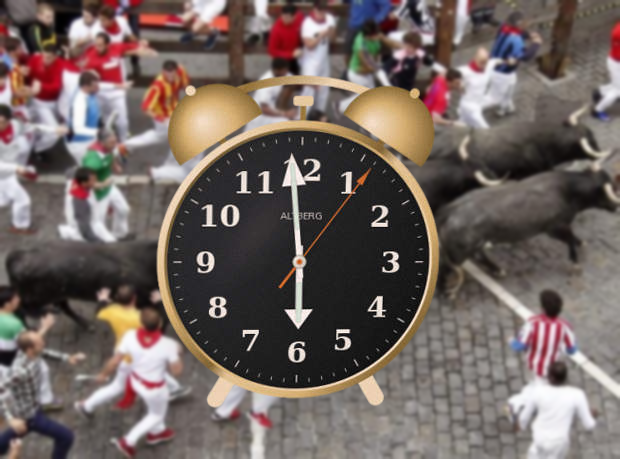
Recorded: h=5 m=59 s=6
